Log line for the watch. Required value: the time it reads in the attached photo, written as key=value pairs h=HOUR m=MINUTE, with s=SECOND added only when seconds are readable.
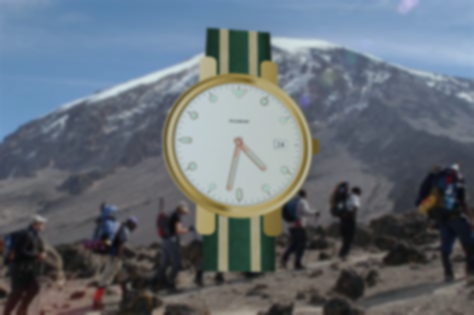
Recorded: h=4 m=32
